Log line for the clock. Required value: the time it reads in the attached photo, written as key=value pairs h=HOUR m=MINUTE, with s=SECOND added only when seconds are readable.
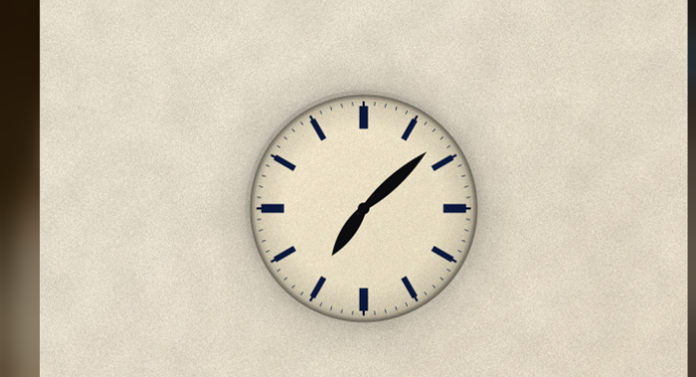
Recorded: h=7 m=8
